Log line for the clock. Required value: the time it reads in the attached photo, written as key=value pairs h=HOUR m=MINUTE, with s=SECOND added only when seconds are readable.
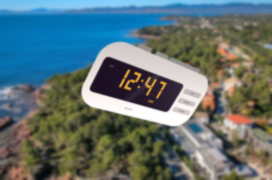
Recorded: h=12 m=47
